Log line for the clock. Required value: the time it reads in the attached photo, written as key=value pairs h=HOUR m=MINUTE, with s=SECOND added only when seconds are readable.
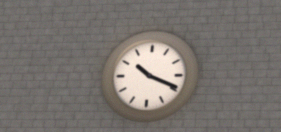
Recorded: h=10 m=19
